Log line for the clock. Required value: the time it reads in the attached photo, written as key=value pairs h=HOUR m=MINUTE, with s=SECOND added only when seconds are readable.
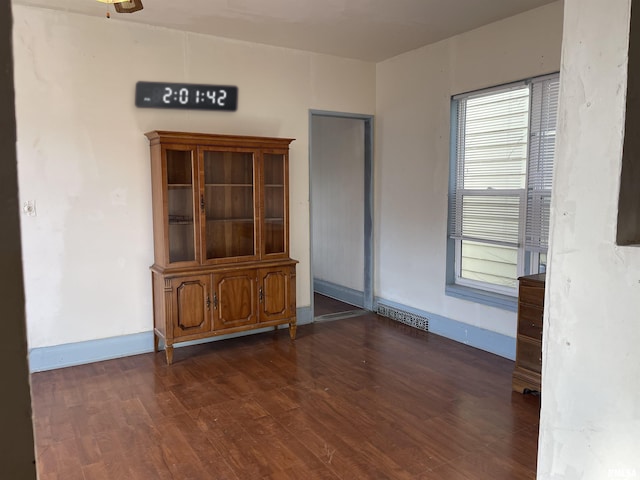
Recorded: h=2 m=1 s=42
